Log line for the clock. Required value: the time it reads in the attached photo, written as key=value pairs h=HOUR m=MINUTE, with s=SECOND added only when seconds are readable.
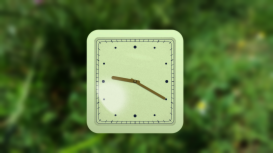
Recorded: h=9 m=20
